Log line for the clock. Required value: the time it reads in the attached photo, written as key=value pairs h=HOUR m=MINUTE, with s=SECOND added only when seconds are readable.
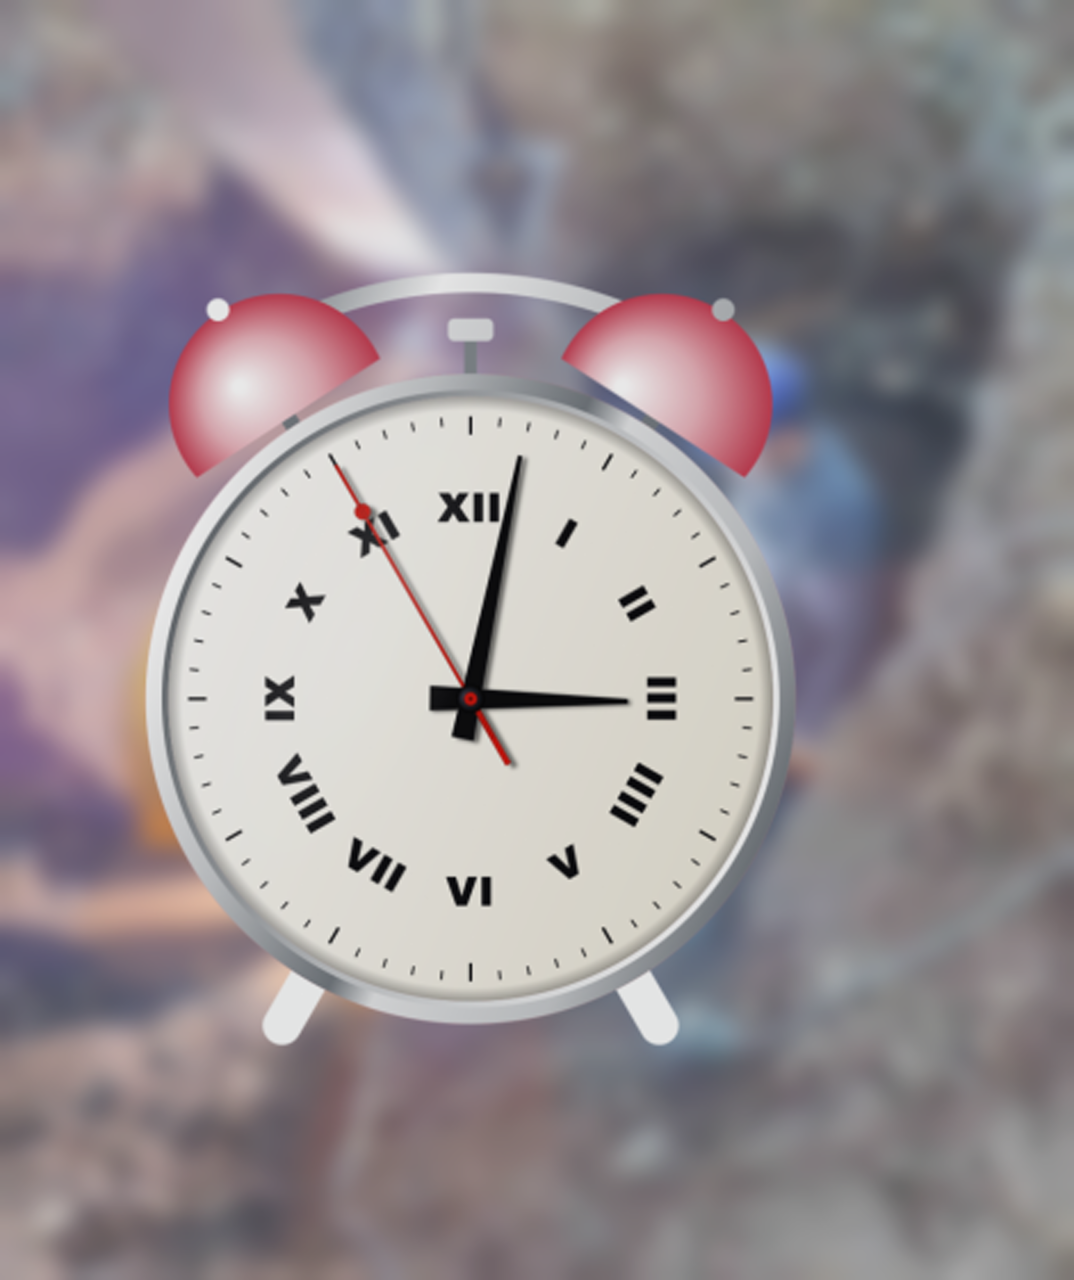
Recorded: h=3 m=1 s=55
